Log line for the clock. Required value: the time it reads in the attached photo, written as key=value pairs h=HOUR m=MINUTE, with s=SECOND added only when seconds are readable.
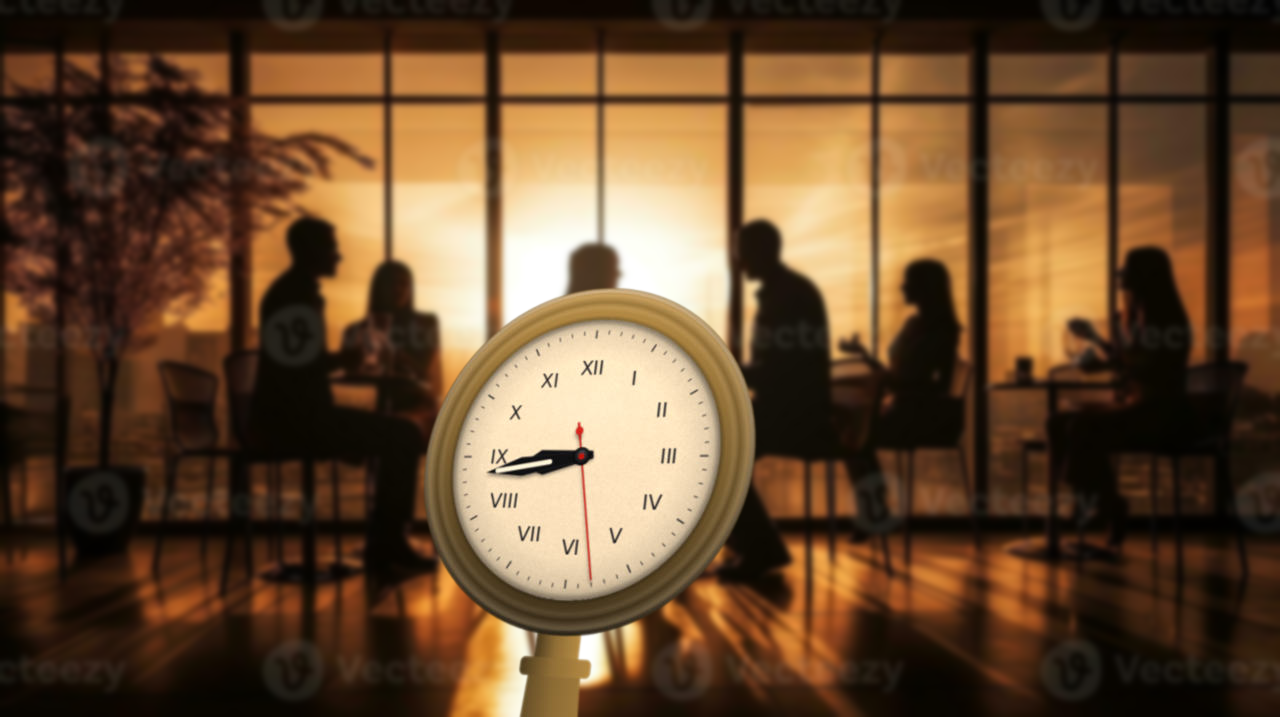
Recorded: h=8 m=43 s=28
